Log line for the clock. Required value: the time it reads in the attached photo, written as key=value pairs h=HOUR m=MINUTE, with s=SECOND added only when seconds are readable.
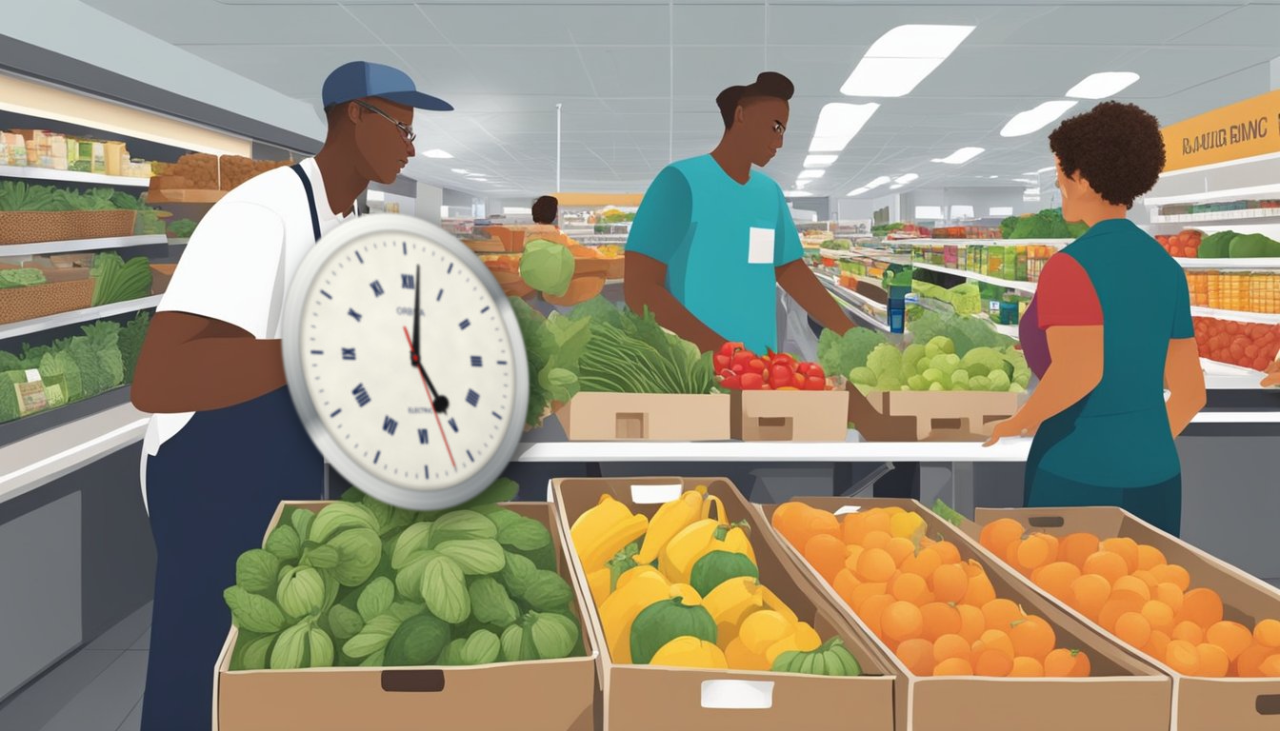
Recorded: h=5 m=1 s=27
